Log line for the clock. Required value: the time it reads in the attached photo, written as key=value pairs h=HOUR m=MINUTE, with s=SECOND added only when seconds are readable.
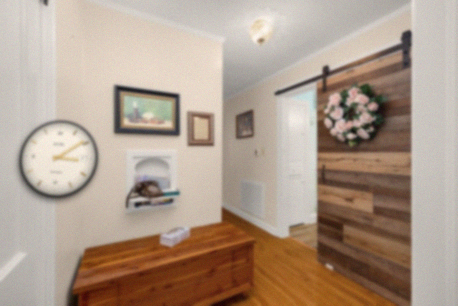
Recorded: h=3 m=9
